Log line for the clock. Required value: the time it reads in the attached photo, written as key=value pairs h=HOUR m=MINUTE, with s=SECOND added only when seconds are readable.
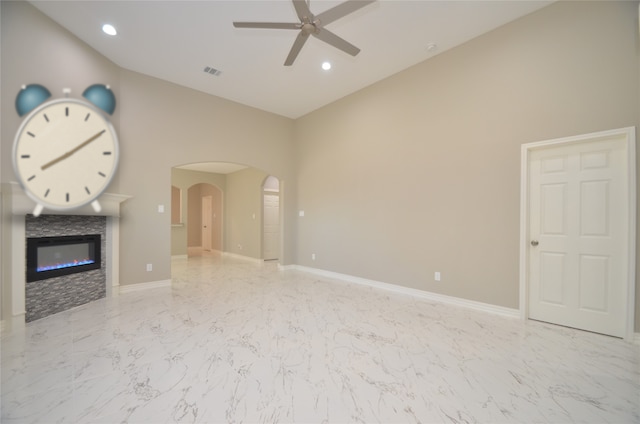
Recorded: h=8 m=10
